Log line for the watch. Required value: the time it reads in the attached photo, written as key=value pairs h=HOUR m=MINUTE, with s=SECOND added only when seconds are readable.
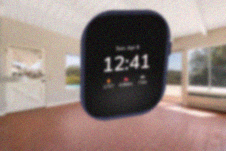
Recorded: h=12 m=41
